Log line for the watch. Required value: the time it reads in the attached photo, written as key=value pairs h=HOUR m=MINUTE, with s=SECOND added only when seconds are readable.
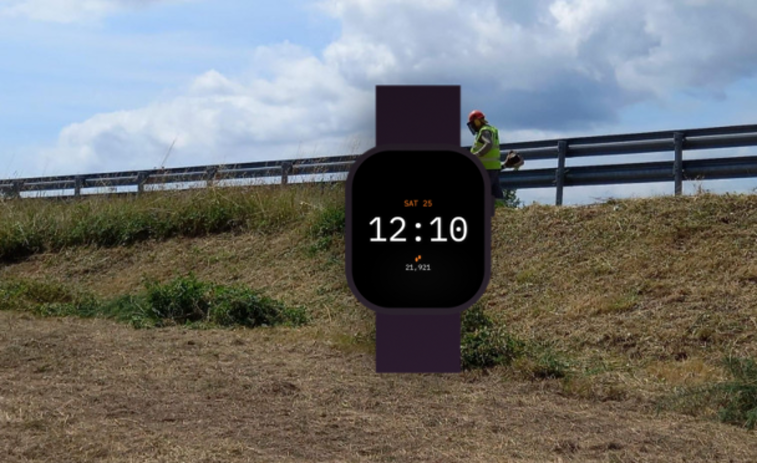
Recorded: h=12 m=10
